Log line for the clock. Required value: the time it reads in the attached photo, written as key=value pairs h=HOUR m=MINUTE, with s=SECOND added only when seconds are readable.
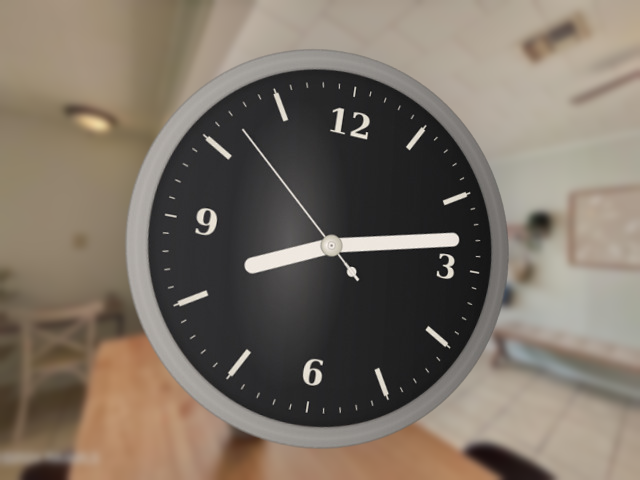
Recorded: h=8 m=12 s=52
